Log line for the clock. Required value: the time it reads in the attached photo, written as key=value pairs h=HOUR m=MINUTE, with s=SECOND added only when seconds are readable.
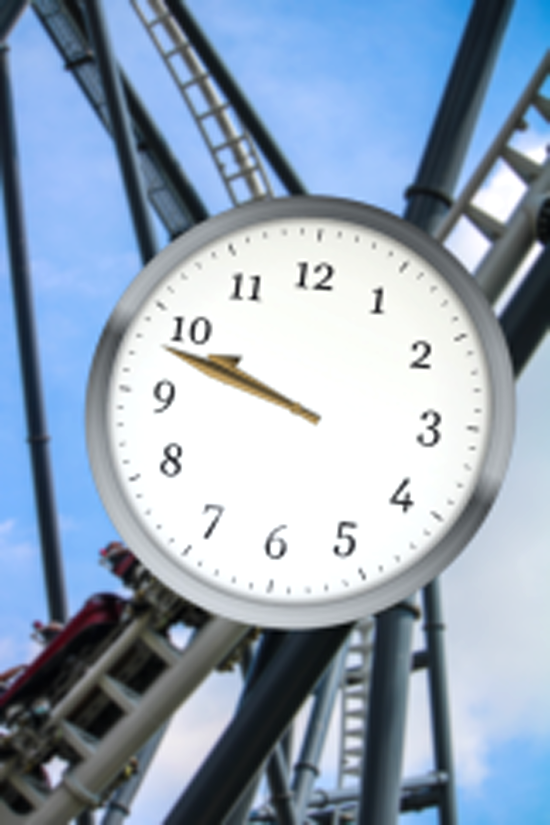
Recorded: h=9 m=48
